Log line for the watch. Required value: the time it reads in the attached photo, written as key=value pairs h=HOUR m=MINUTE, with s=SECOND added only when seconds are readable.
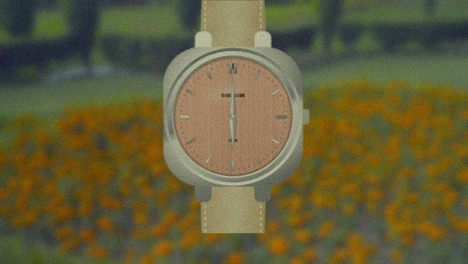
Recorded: h=6 m=0
